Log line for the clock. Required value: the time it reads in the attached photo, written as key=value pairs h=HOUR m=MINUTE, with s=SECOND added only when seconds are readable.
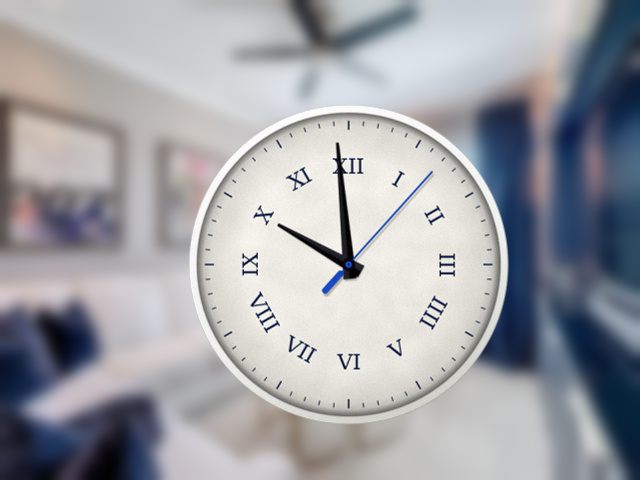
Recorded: h=9 m=59 s=7
